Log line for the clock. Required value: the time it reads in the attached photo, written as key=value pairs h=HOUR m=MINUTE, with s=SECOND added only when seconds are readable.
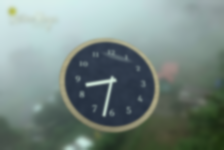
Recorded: h=8 m=32
